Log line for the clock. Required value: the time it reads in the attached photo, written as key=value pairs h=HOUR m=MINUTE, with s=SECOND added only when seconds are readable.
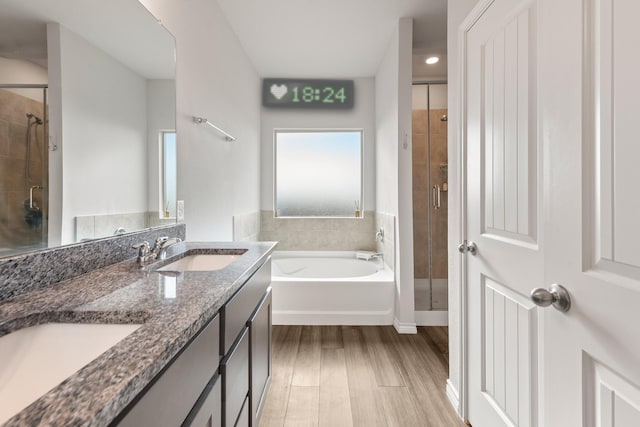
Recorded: h=18 m=24
